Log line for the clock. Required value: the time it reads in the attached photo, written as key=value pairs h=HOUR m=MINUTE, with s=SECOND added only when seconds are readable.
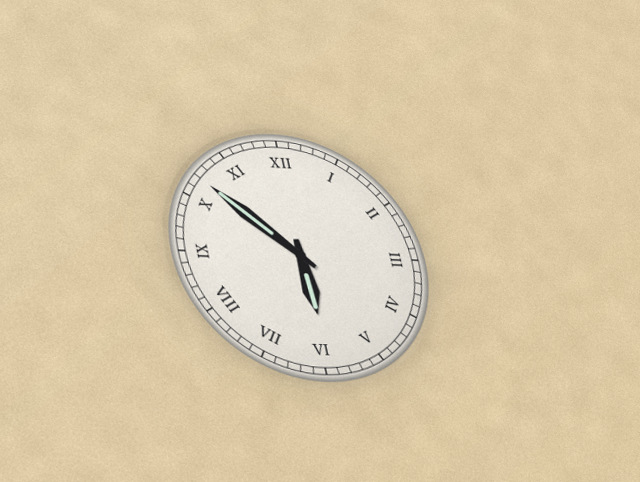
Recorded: h=5 m=52
